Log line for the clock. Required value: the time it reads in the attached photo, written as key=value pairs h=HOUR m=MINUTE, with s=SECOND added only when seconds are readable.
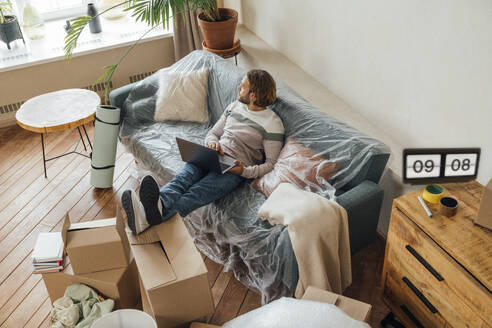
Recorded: h=9 m=8
